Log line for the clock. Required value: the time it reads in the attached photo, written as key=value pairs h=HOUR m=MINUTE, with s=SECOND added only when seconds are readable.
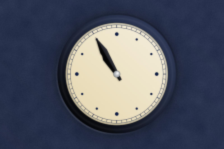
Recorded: h=10 m=55
